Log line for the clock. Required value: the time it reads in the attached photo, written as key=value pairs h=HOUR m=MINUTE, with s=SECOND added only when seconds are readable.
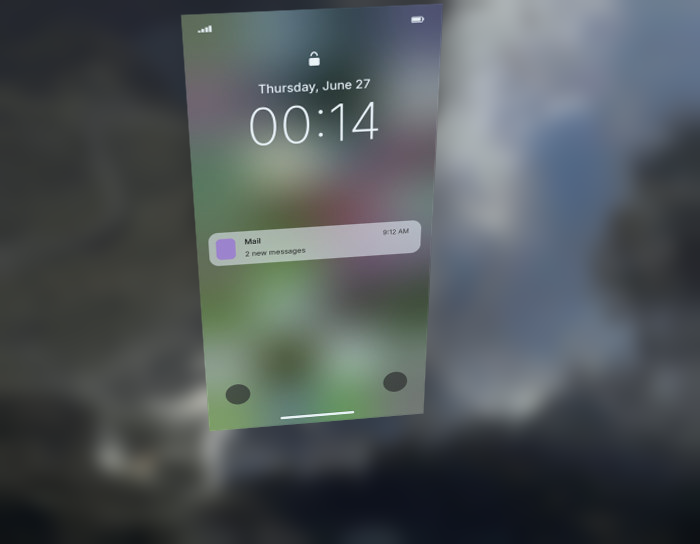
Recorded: h=0 m=14
